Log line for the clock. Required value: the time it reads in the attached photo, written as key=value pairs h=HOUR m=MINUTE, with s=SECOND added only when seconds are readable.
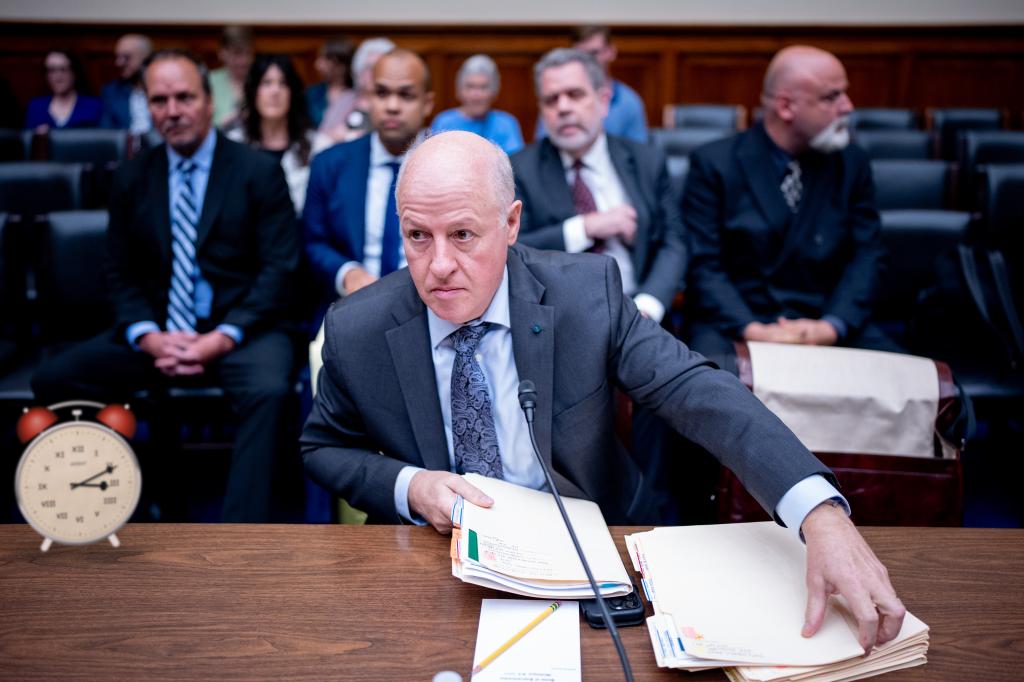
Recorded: h=3 m=11
